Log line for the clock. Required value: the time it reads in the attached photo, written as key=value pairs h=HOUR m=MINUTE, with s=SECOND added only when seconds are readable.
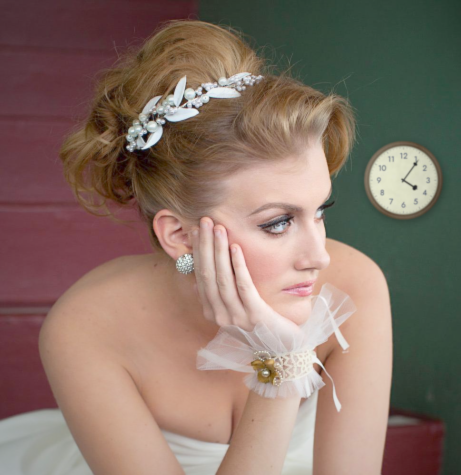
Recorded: h=4 m=6
